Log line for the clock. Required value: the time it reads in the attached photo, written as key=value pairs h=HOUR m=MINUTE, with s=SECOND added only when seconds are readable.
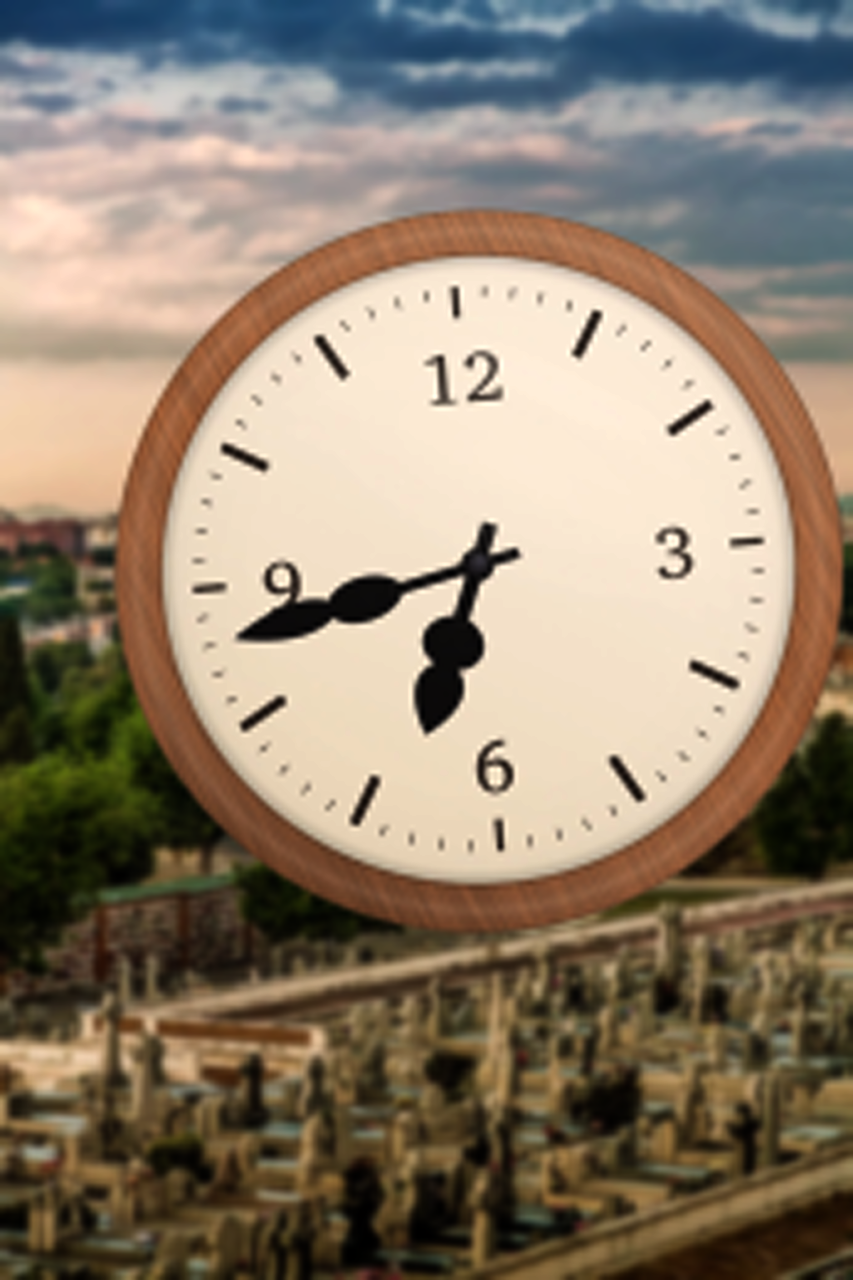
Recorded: h=6 m=43
